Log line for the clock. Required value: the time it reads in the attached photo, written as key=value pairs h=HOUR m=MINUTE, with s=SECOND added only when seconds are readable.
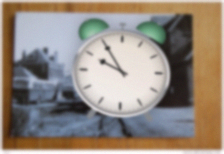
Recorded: h=9 m=55
